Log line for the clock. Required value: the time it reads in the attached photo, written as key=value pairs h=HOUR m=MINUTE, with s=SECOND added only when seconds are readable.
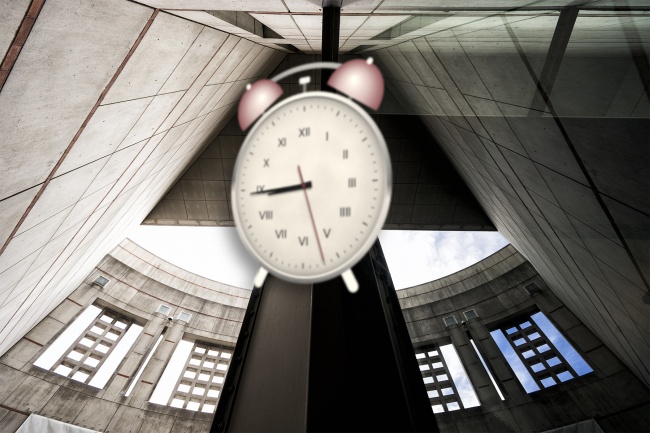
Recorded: h=8 m=44 s=27
